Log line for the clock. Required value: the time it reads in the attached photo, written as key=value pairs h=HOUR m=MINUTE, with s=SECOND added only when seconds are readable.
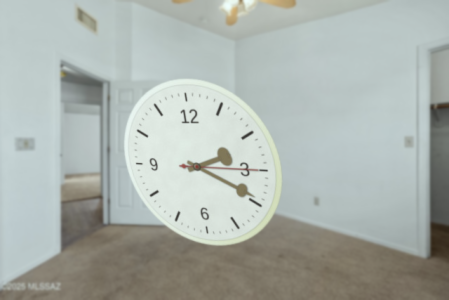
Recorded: h=2 m=19 s=15
